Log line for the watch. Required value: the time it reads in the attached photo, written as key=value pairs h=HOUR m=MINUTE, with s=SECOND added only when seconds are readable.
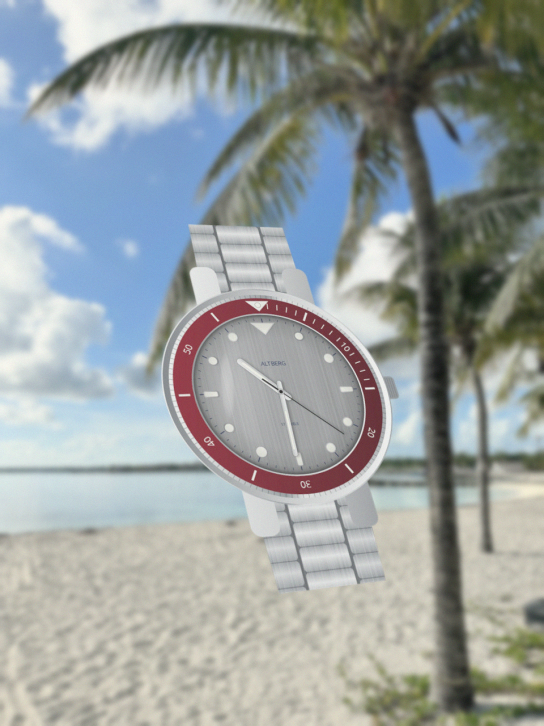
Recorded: h=10 m=30 s=22
